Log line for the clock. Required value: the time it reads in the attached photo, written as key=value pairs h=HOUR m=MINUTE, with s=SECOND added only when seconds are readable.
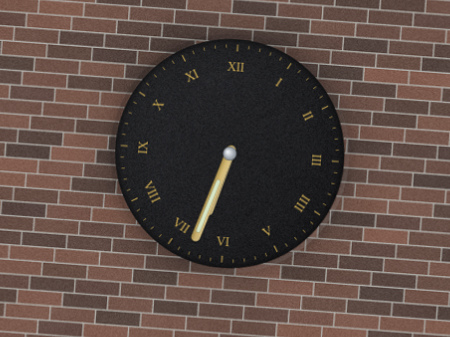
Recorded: h=6 m=33
